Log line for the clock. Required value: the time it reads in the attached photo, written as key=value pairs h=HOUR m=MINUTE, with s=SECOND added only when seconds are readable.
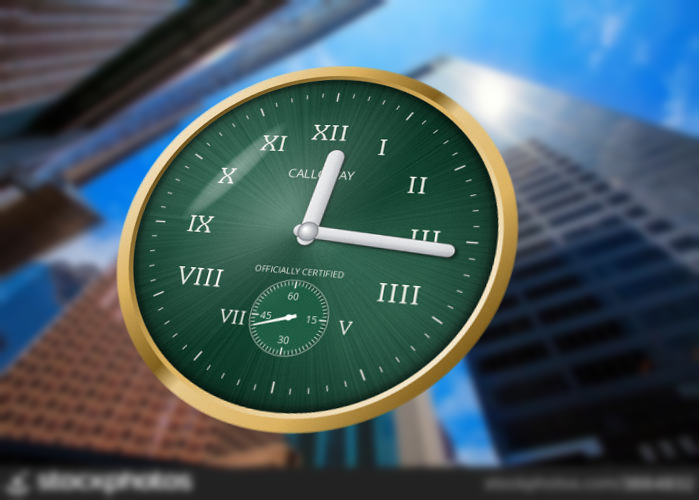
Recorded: h=12 m=15 s=42
